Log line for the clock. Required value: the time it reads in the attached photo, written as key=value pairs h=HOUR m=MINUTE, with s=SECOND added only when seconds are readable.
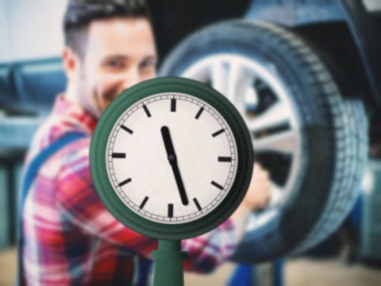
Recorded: h=11 m=27
